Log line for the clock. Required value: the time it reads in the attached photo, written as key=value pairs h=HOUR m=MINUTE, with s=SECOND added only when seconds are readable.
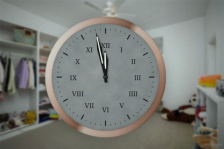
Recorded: h=11 m=58
